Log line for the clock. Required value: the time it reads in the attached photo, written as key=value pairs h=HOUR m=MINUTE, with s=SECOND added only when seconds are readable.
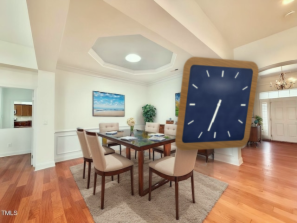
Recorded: h=6 m=33
